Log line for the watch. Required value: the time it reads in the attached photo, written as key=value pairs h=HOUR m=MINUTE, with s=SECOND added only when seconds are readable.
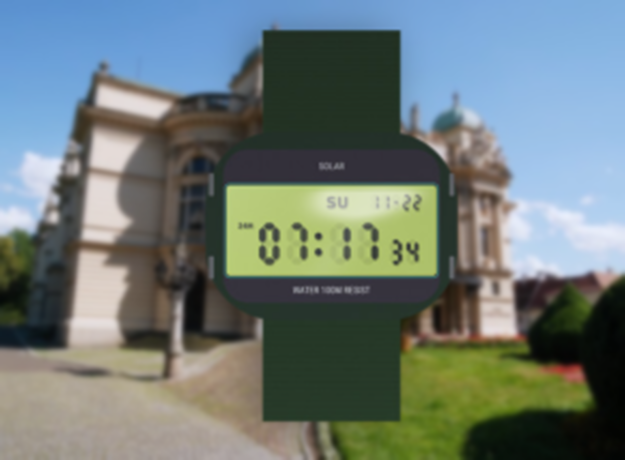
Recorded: h=7 m=17 s=34
